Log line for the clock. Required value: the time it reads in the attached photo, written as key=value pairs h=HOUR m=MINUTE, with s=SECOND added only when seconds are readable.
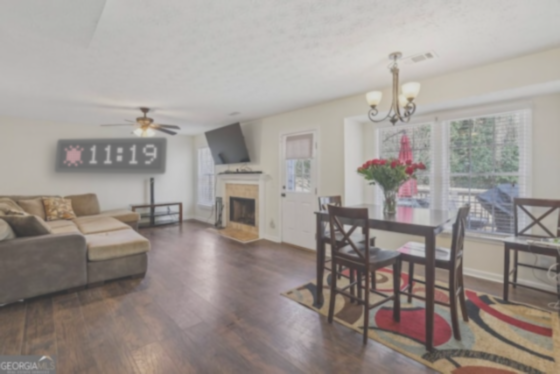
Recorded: h=11 m=19
